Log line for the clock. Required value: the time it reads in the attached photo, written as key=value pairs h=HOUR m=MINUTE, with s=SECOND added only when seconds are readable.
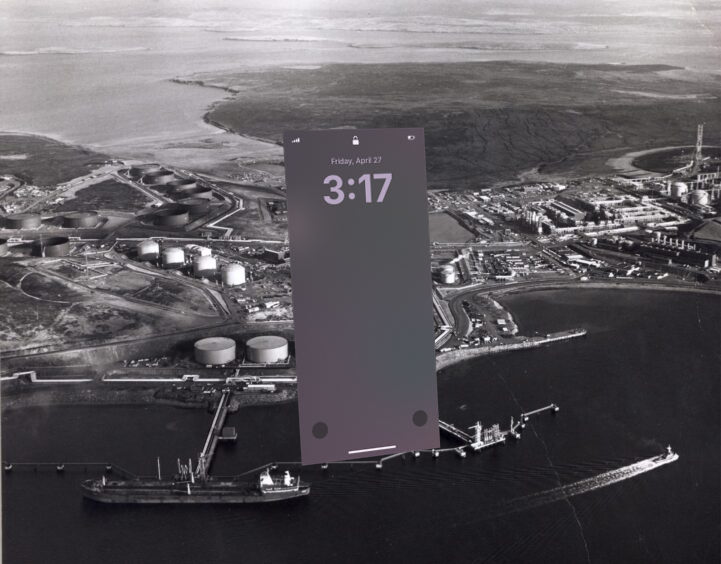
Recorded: h=3 m=17
